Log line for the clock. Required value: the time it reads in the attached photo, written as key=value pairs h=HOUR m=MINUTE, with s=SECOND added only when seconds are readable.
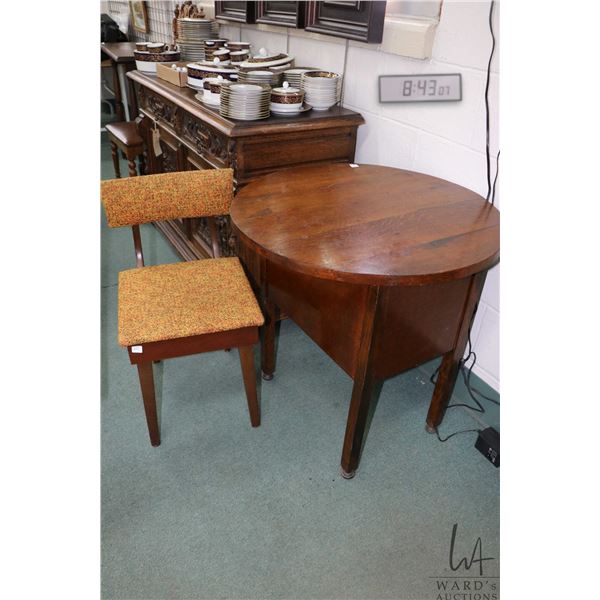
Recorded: h=8 m=43
